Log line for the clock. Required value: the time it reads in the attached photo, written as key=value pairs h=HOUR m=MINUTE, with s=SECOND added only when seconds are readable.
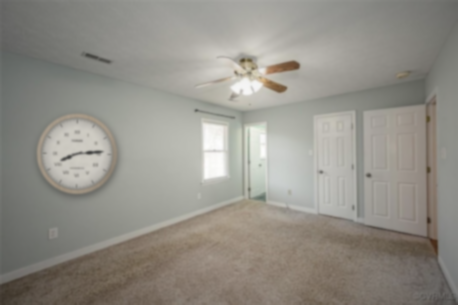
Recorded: h=8 m=14
